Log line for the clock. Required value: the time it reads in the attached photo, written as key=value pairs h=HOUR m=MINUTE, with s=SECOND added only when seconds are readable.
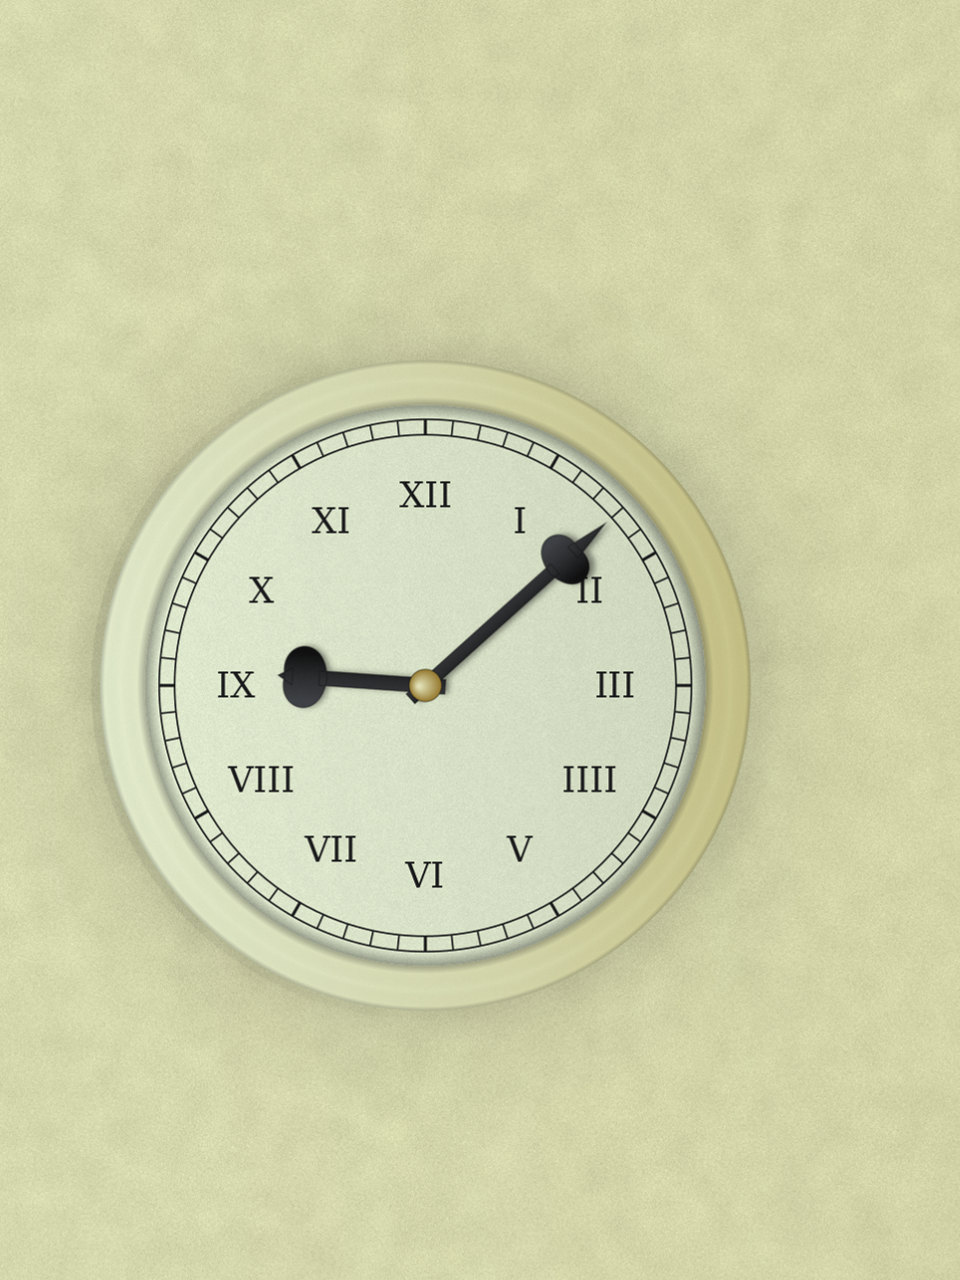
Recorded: h=9 m=8
